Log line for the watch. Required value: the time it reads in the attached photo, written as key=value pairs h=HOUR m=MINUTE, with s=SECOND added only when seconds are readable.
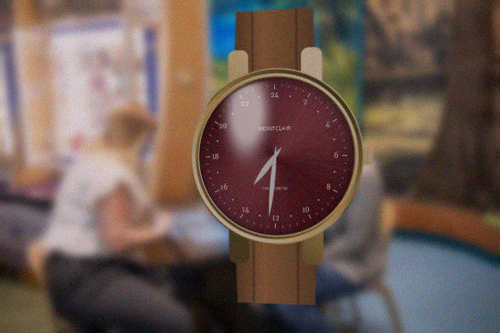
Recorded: h=14 m=31
